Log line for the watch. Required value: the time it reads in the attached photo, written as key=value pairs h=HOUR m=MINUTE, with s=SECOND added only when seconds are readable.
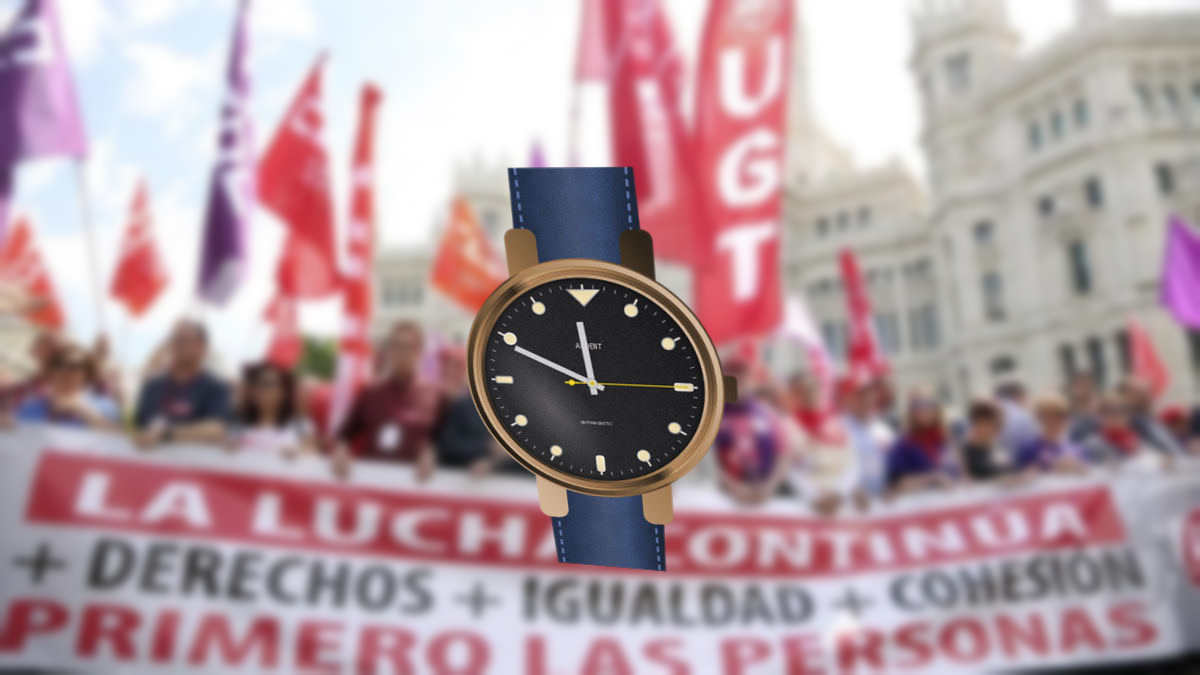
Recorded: h=11 m=49 s=15
